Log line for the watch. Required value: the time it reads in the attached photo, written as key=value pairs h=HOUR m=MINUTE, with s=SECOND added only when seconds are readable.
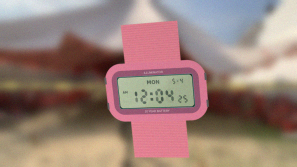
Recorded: h=12 m=4 s=25
